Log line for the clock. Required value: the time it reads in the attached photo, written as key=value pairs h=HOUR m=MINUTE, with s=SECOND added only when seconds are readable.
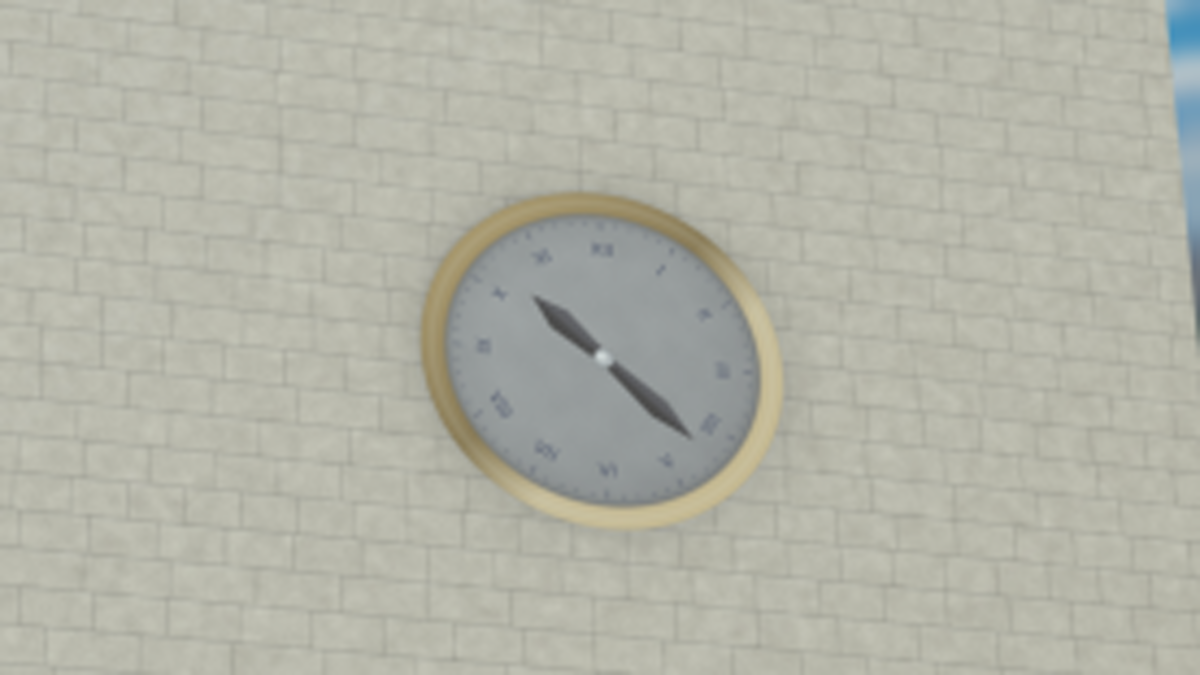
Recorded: h=10 m=22
